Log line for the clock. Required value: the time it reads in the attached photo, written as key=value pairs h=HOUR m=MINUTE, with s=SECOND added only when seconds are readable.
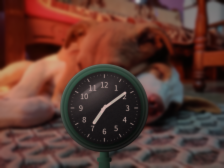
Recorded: h=7 m=9
